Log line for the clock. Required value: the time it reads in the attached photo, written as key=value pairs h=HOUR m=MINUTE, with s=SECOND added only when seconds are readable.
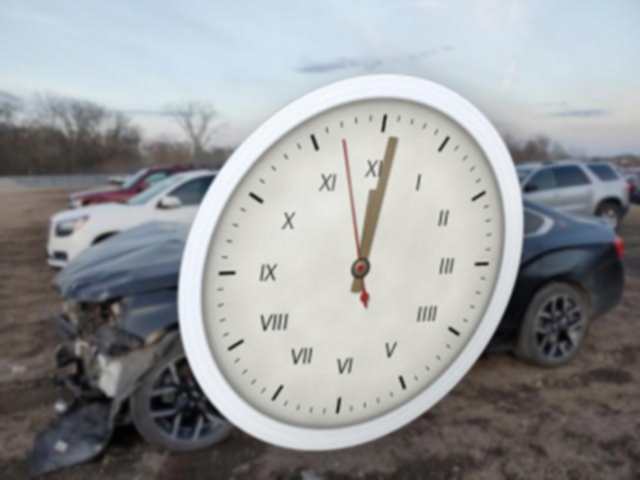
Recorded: h=12 m=0 s=57
